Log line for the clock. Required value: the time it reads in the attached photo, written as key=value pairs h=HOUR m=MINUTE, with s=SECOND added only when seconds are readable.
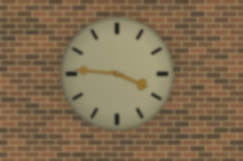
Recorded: h=3 m=46
